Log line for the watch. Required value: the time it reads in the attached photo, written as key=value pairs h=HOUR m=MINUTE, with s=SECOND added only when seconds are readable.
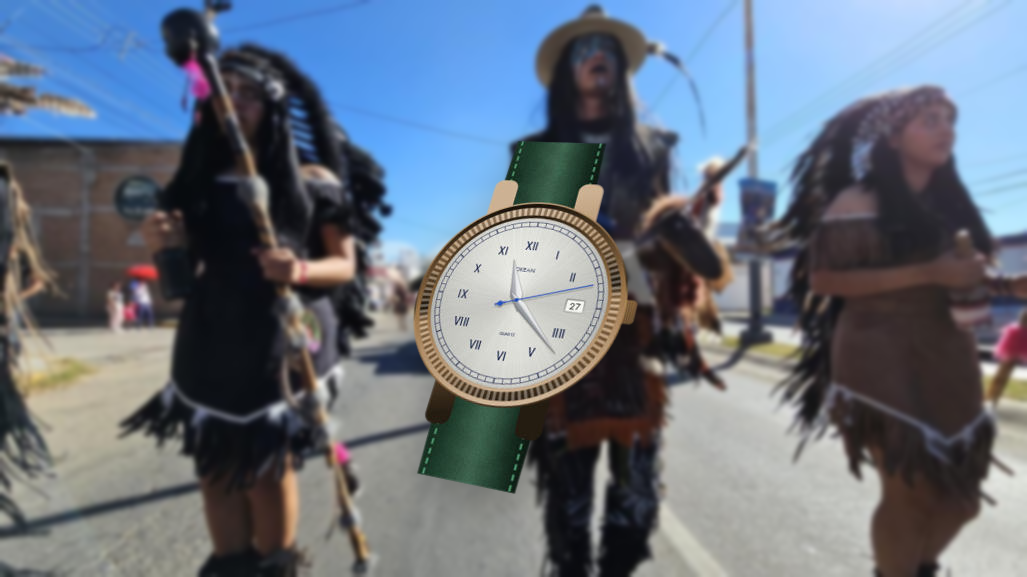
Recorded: h=11 m=22 s=12
